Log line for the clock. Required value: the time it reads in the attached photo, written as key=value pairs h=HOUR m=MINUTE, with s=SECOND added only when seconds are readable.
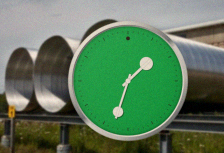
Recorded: h=1 m=33
